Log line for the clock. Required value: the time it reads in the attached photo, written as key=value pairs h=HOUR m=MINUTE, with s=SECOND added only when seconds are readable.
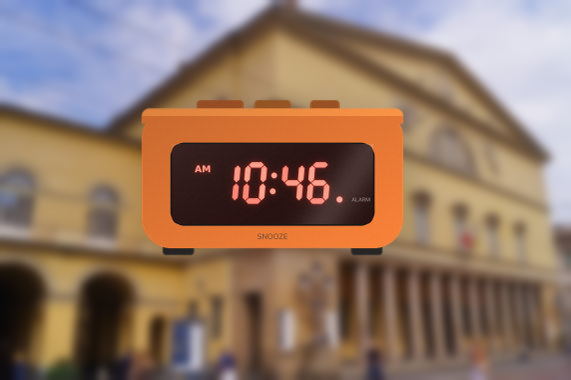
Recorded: h=10 m=46
